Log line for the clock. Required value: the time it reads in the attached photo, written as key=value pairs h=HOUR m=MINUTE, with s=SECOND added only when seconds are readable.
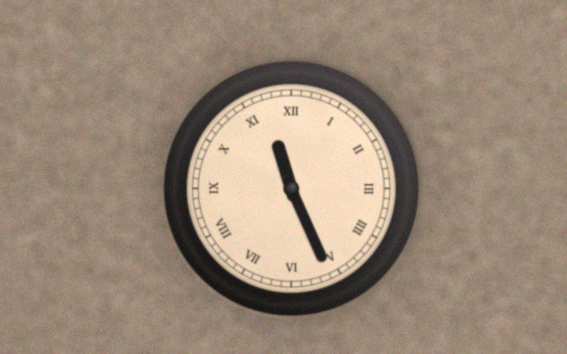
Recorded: h=11 m=26
